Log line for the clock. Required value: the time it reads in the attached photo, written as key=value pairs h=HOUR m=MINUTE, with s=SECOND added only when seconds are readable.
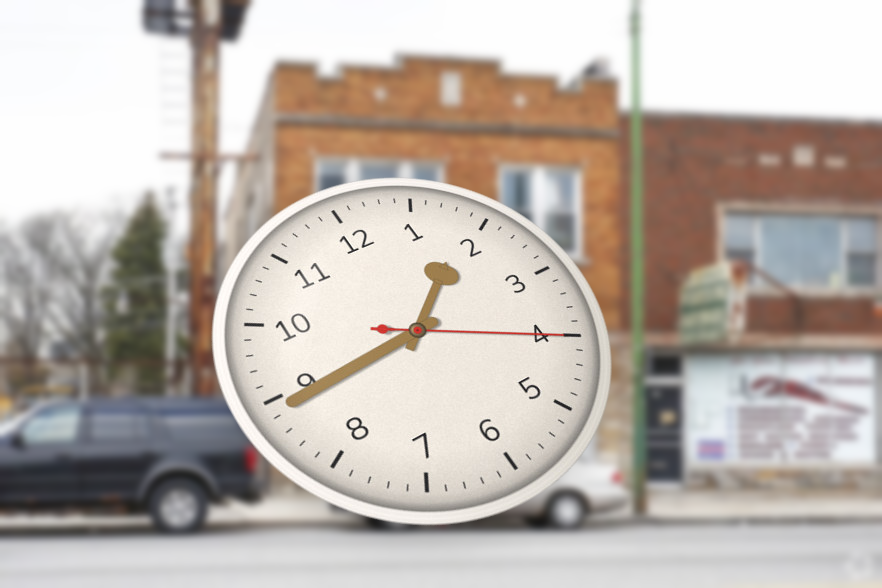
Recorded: h=1 m=44 s=20
